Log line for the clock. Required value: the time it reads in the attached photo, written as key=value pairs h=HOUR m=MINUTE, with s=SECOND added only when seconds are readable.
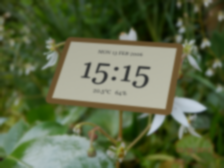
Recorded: h=15 m=15
